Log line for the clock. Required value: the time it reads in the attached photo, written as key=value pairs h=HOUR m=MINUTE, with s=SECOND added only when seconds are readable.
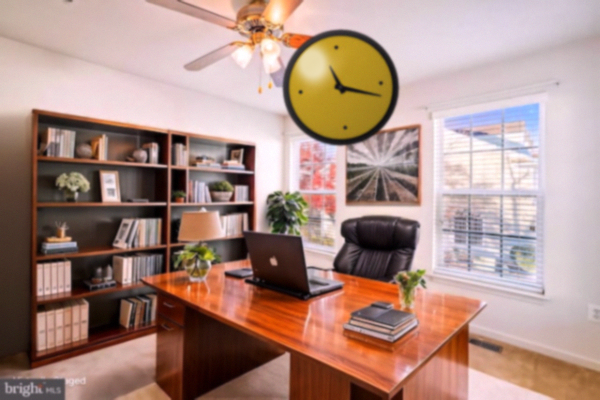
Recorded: h=11 m=18
